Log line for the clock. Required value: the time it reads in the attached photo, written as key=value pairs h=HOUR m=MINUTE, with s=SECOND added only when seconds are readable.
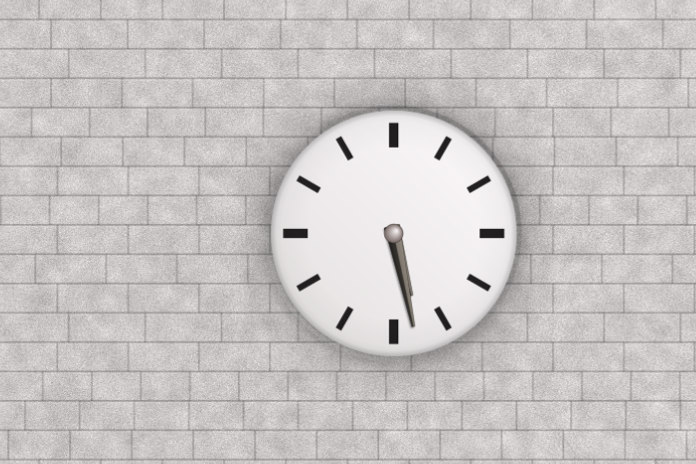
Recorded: h=5 m=28
